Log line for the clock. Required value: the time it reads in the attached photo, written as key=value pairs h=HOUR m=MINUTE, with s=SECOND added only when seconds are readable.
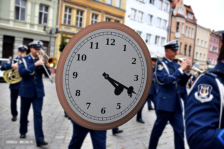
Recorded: h=4 m=19
